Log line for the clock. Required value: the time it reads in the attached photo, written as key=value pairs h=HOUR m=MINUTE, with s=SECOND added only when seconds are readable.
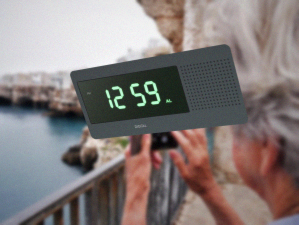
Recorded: h=12 m=59
